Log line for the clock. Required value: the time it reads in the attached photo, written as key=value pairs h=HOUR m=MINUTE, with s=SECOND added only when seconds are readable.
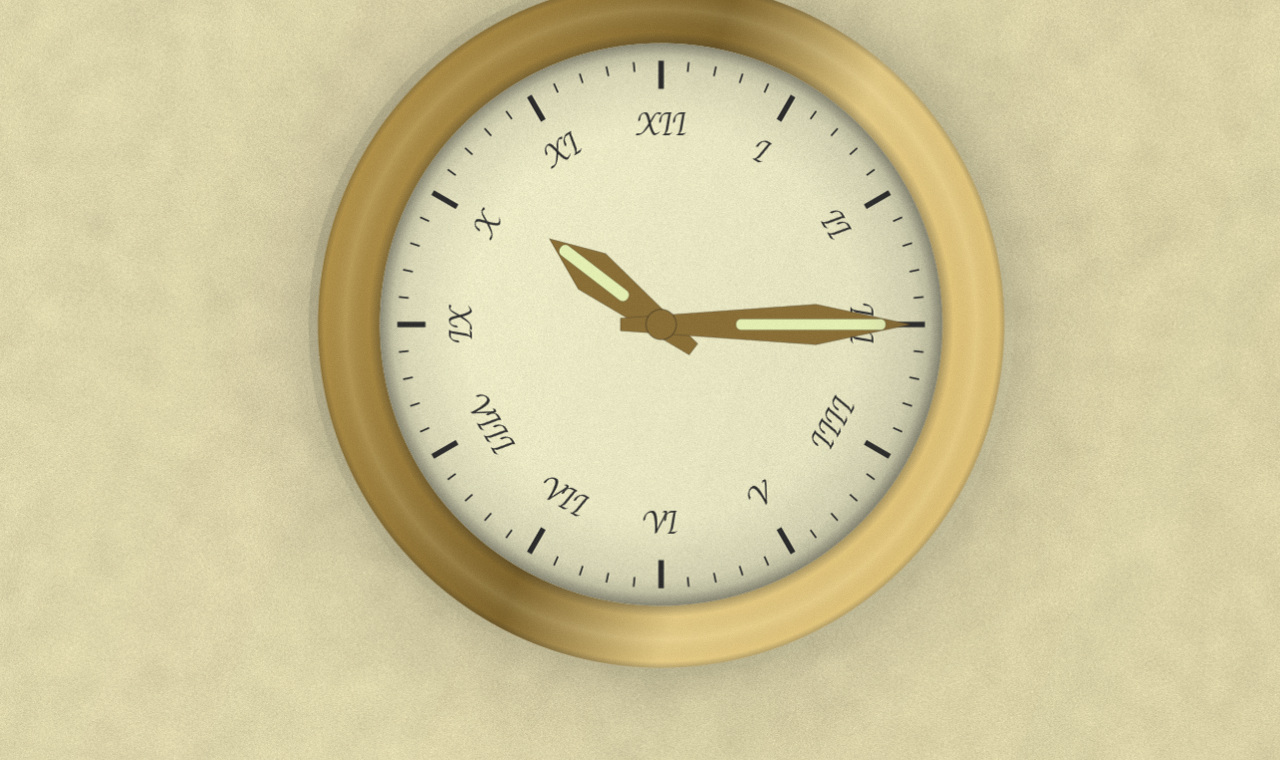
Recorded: h=10 m=15
